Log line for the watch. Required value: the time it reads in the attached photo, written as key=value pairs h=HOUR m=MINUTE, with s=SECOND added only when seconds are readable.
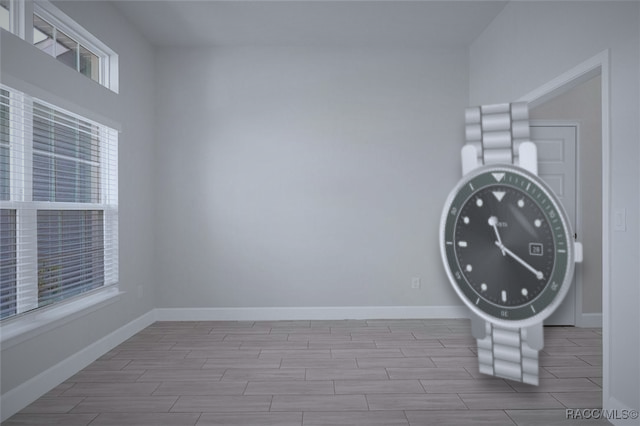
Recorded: h=11 m=20
